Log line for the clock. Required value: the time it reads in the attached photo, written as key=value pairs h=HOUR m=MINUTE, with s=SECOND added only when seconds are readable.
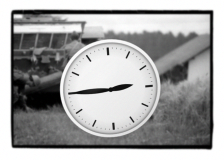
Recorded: h=2 m=45
